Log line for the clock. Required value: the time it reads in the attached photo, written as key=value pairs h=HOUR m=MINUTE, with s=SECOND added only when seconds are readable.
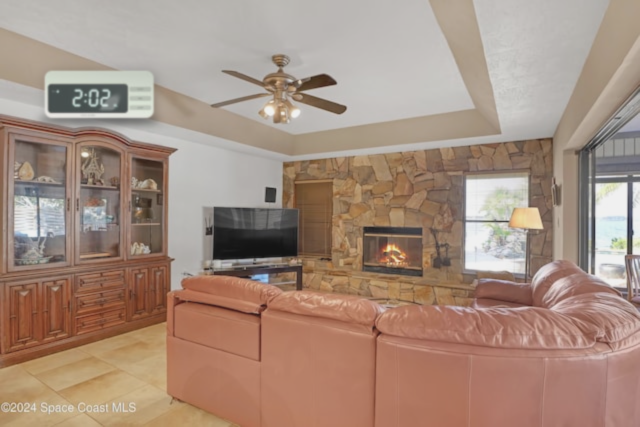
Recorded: h=2 m=2
